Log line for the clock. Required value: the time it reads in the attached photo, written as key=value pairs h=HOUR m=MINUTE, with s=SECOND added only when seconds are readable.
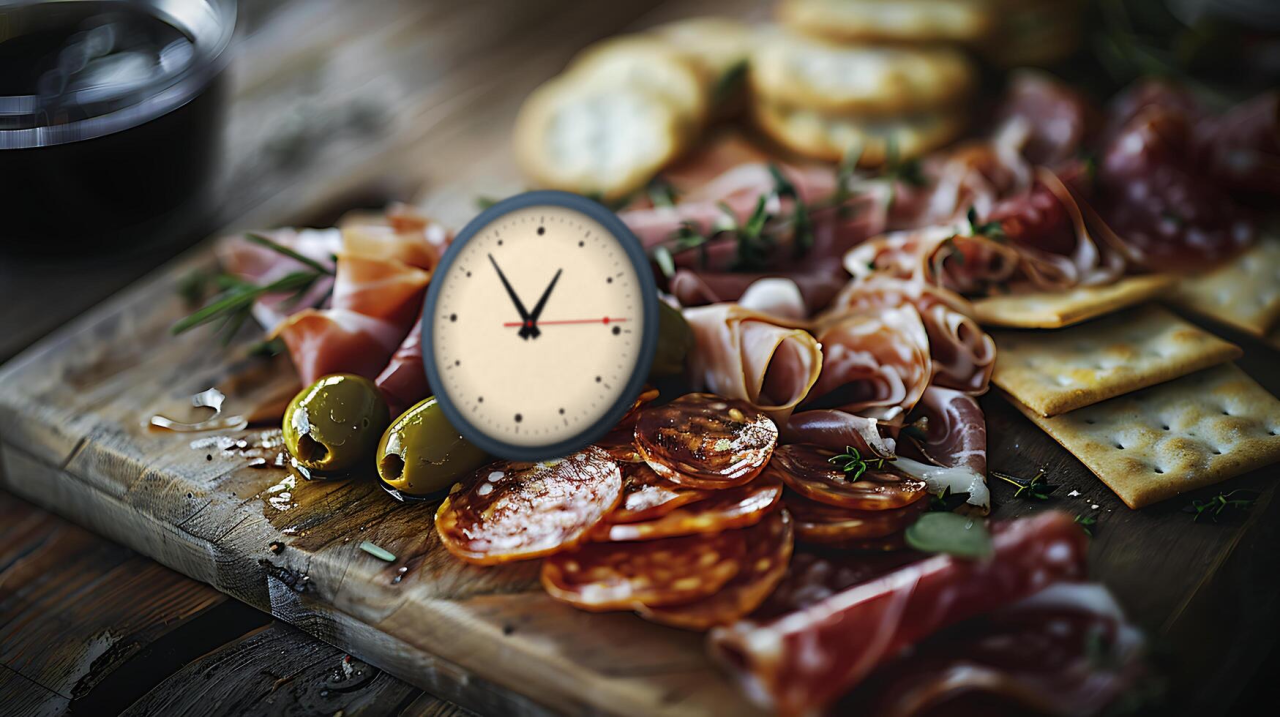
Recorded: h=12 m=53 s=14
